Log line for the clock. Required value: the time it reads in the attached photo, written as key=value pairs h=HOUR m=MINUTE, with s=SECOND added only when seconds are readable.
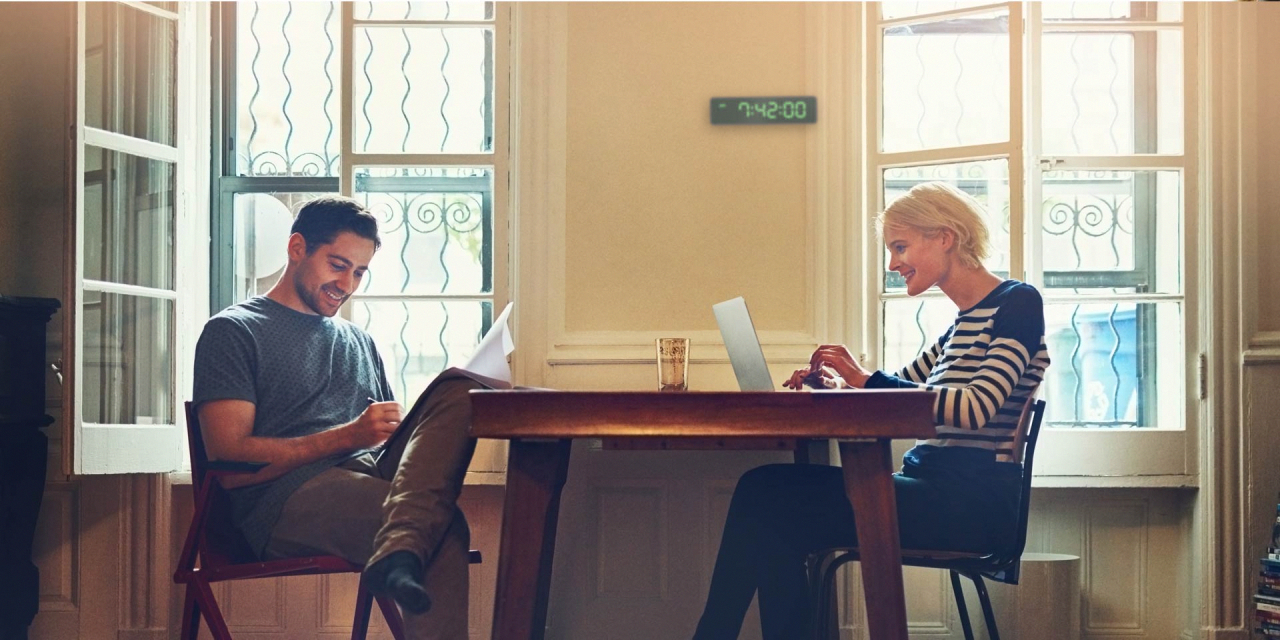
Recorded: h=7 m=42 s=0
